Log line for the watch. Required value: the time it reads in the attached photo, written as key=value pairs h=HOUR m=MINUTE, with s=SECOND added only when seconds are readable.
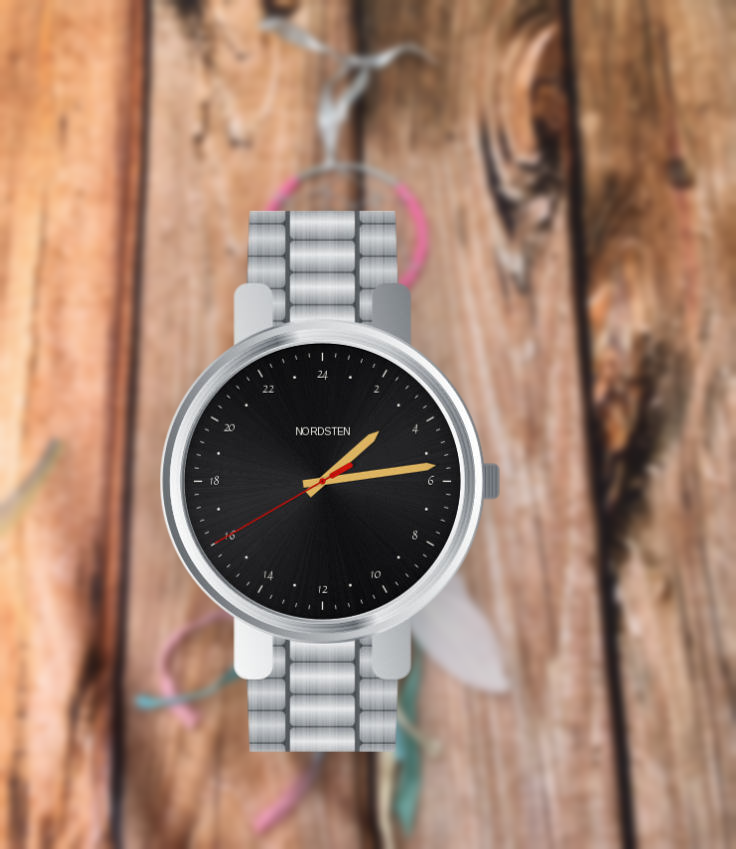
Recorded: h=3 m=13 s=40
